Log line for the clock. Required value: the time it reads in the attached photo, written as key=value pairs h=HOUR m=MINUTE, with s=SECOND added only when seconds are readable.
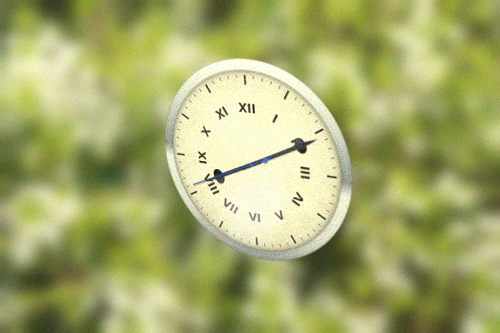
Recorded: h=8 m=10 s=41
